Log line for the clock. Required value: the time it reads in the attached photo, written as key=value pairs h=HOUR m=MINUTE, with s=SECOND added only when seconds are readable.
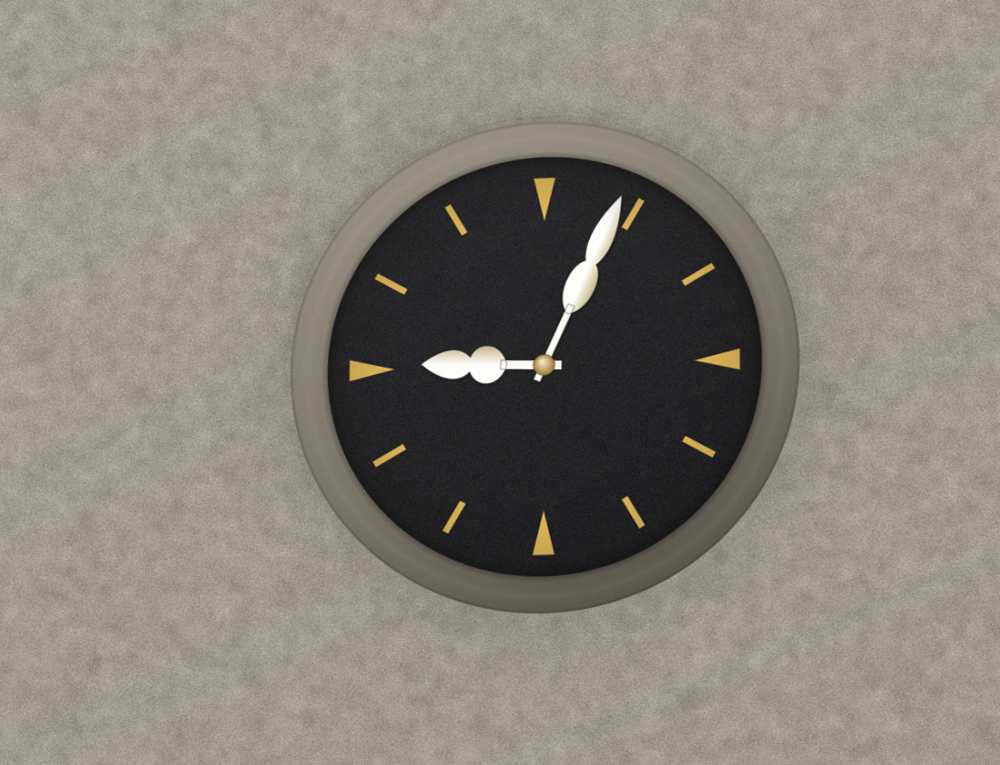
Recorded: h=9 m=4
